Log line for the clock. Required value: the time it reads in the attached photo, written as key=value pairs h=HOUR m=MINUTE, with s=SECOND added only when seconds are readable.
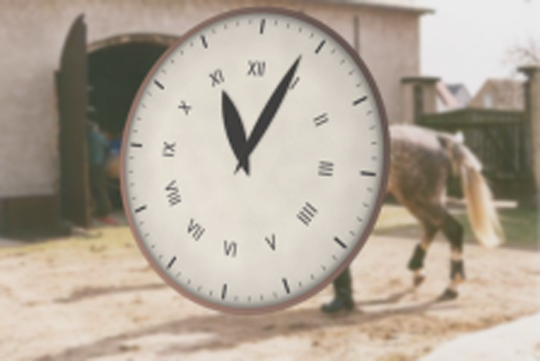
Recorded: h=11 m=4
